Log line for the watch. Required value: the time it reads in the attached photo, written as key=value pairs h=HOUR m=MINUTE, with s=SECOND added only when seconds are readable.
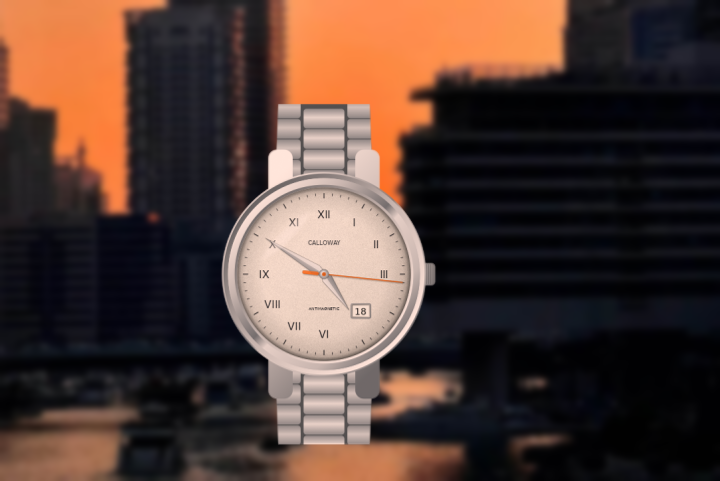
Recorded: h=4 m=50 s=16
